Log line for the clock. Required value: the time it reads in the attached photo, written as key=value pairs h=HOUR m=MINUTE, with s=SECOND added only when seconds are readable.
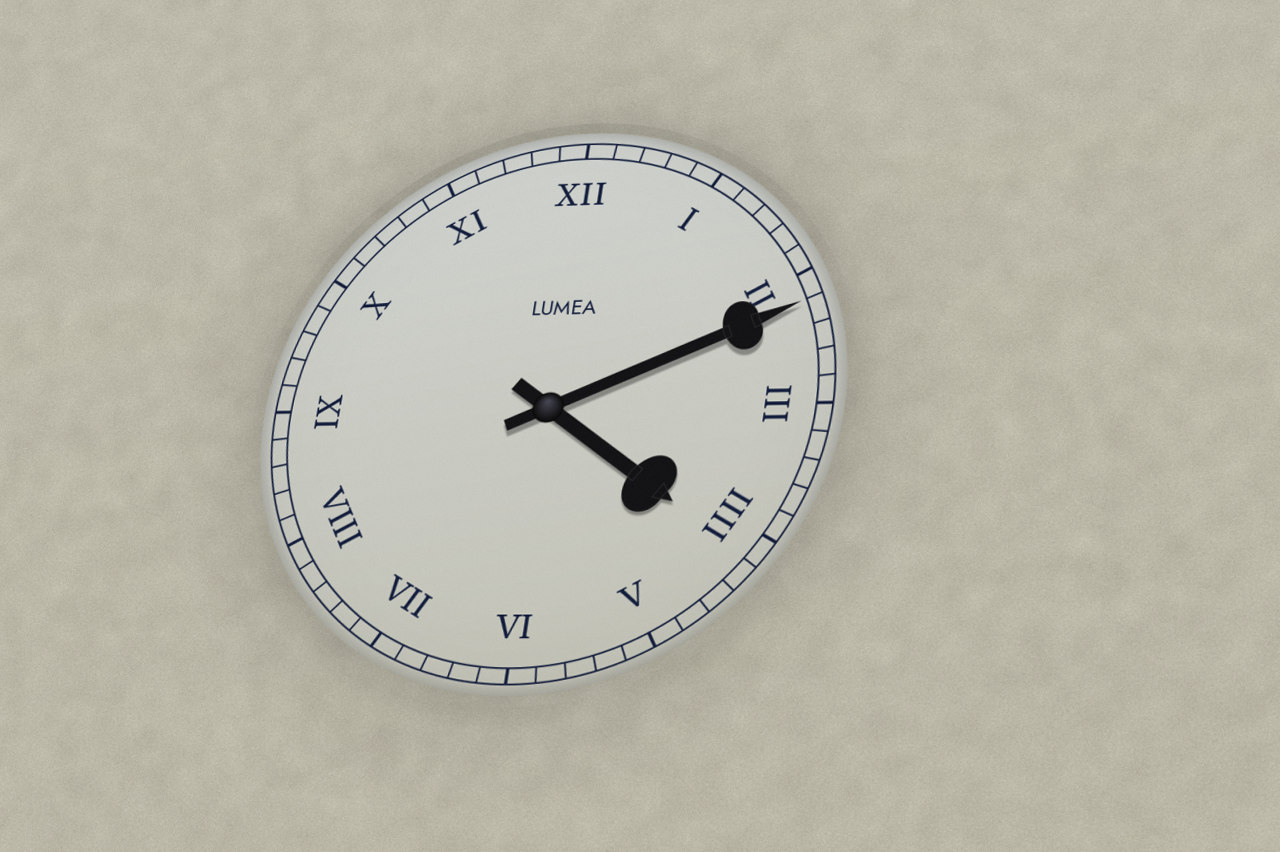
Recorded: h=4 m=11
